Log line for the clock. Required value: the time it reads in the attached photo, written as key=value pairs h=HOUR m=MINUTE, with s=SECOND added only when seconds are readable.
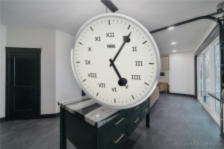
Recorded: h=5 m=6
